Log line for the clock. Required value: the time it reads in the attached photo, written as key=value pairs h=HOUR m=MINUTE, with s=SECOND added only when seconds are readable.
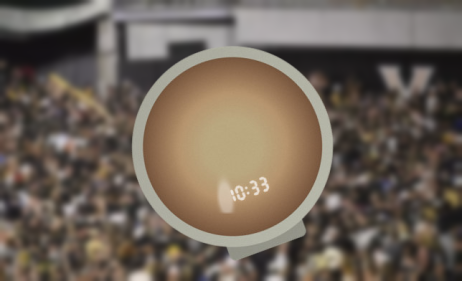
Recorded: h=10 m=33
